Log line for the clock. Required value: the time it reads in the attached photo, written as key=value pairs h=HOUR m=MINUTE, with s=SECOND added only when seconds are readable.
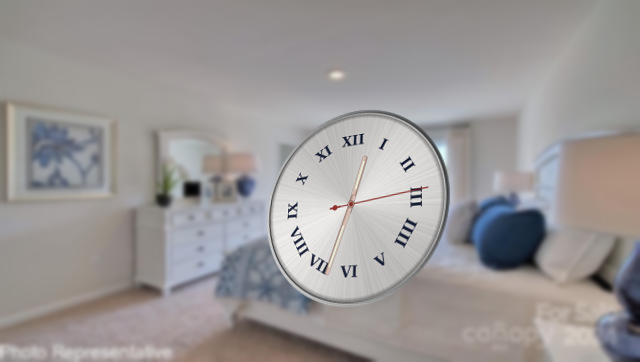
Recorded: h=12 m=33 s=14
